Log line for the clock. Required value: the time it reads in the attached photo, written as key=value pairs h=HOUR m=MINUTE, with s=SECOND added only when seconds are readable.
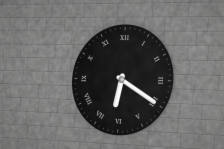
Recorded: h=6 m=20
